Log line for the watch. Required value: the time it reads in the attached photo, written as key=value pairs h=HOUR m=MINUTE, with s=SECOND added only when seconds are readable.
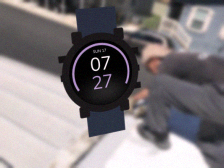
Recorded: h=7 m=27
